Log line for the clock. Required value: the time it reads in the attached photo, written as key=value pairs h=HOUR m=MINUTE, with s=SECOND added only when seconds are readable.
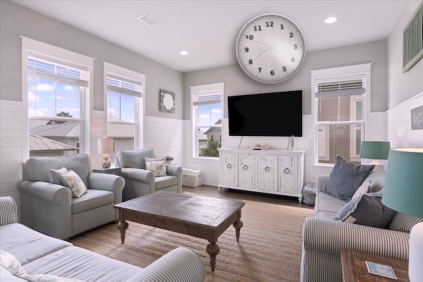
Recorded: h=7 m=49
